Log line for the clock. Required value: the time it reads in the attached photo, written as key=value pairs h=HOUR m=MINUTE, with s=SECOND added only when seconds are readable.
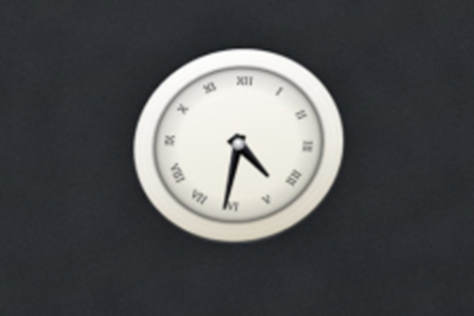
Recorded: h=4 m=31
